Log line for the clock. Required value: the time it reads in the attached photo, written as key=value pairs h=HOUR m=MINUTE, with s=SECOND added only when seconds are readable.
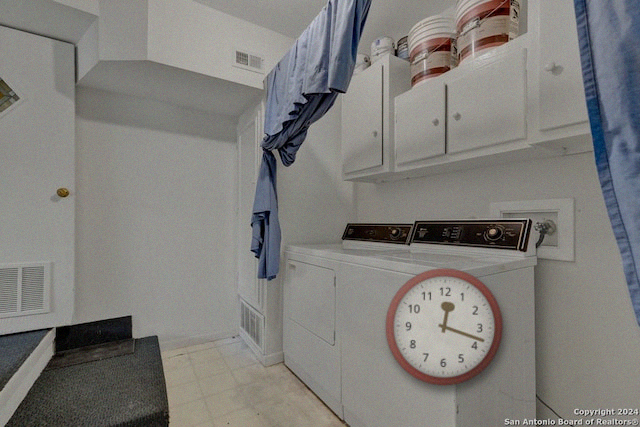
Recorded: h=12 m=18
